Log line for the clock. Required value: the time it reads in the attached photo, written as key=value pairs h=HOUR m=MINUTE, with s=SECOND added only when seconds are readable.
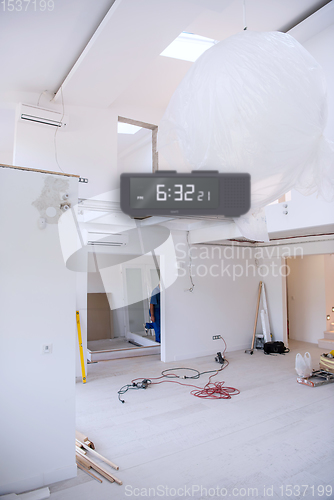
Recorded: h=6 m=32 s=21
